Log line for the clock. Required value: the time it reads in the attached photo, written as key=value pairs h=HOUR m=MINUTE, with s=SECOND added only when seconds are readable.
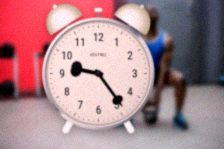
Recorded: h=9 m=24
